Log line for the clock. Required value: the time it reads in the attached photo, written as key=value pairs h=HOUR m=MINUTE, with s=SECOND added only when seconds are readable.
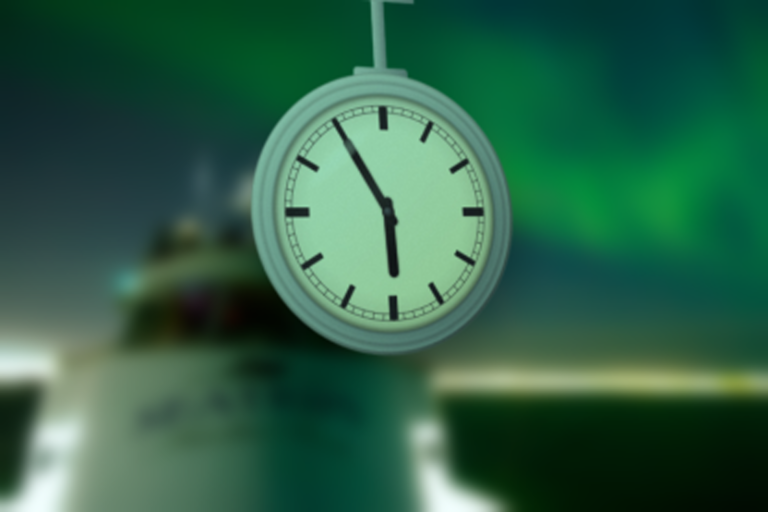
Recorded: h=5 m=55
